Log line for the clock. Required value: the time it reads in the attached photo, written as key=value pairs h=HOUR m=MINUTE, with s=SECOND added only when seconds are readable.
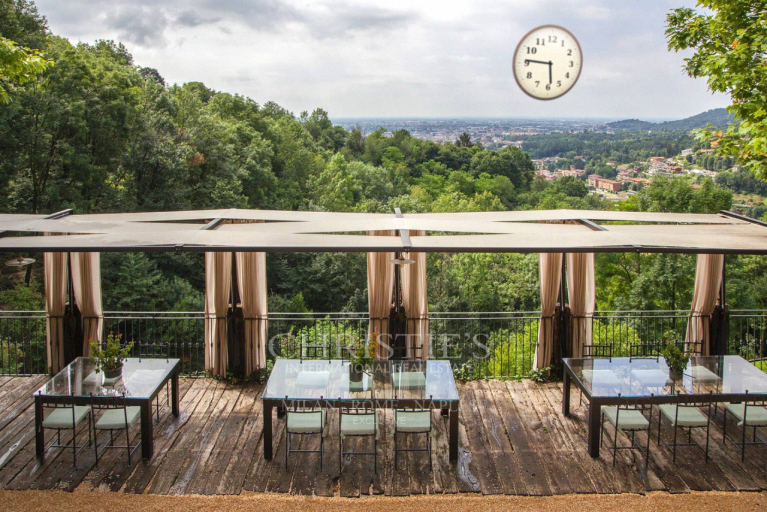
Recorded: h=5 m=46
